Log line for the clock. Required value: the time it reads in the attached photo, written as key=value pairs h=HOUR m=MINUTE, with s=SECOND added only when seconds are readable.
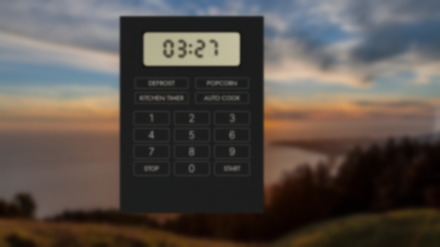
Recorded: h=3 m=27
